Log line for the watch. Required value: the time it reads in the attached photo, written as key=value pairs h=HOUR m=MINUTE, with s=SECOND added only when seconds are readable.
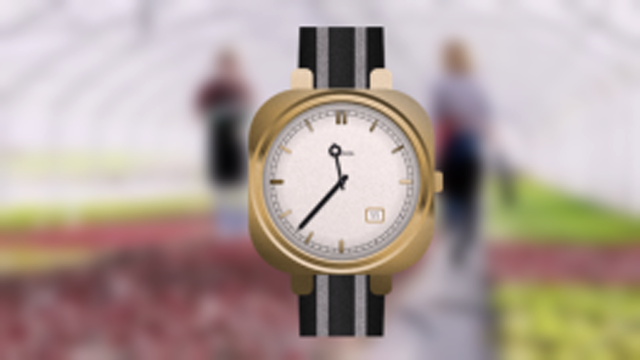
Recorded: h=11 m=37
